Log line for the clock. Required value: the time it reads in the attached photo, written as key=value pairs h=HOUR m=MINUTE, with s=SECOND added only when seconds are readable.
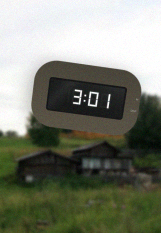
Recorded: h=3 m=1
